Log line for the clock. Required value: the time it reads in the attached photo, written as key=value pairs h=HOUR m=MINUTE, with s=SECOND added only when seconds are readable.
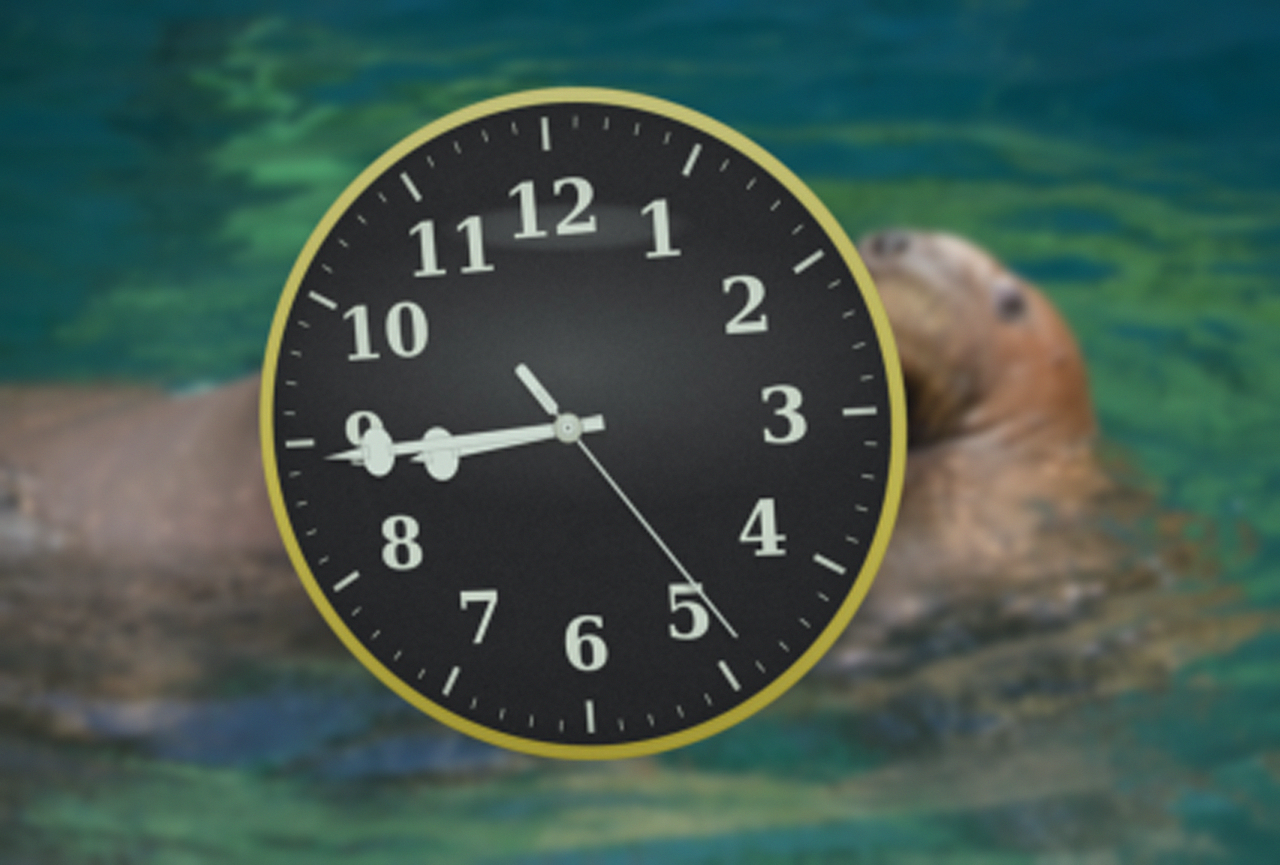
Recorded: h=8 m=44 s=24
